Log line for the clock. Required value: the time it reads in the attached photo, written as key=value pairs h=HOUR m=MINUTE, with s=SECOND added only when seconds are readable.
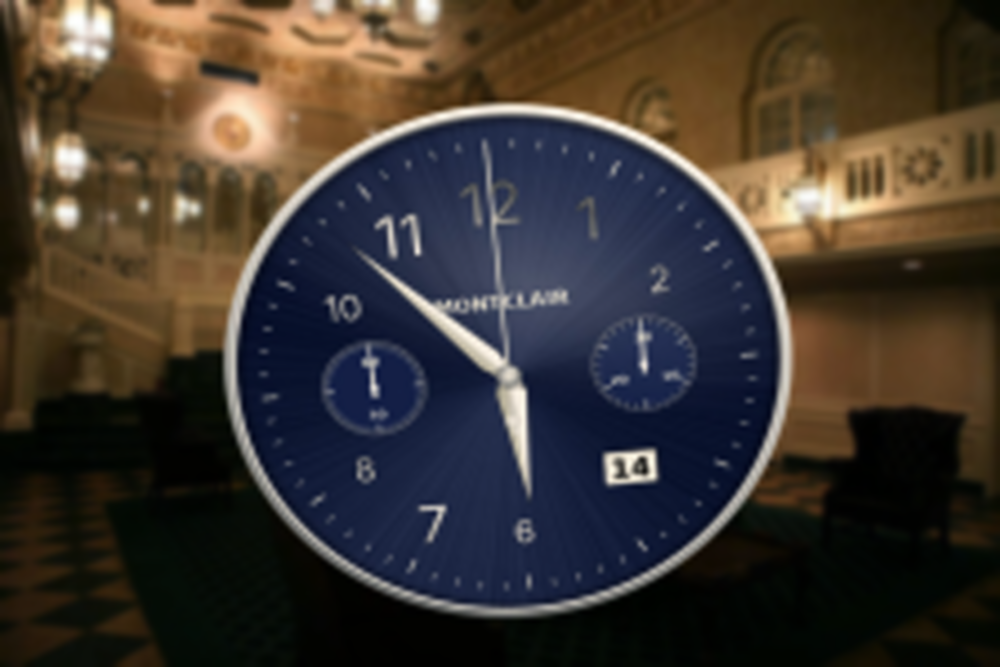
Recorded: h=5 m=53
